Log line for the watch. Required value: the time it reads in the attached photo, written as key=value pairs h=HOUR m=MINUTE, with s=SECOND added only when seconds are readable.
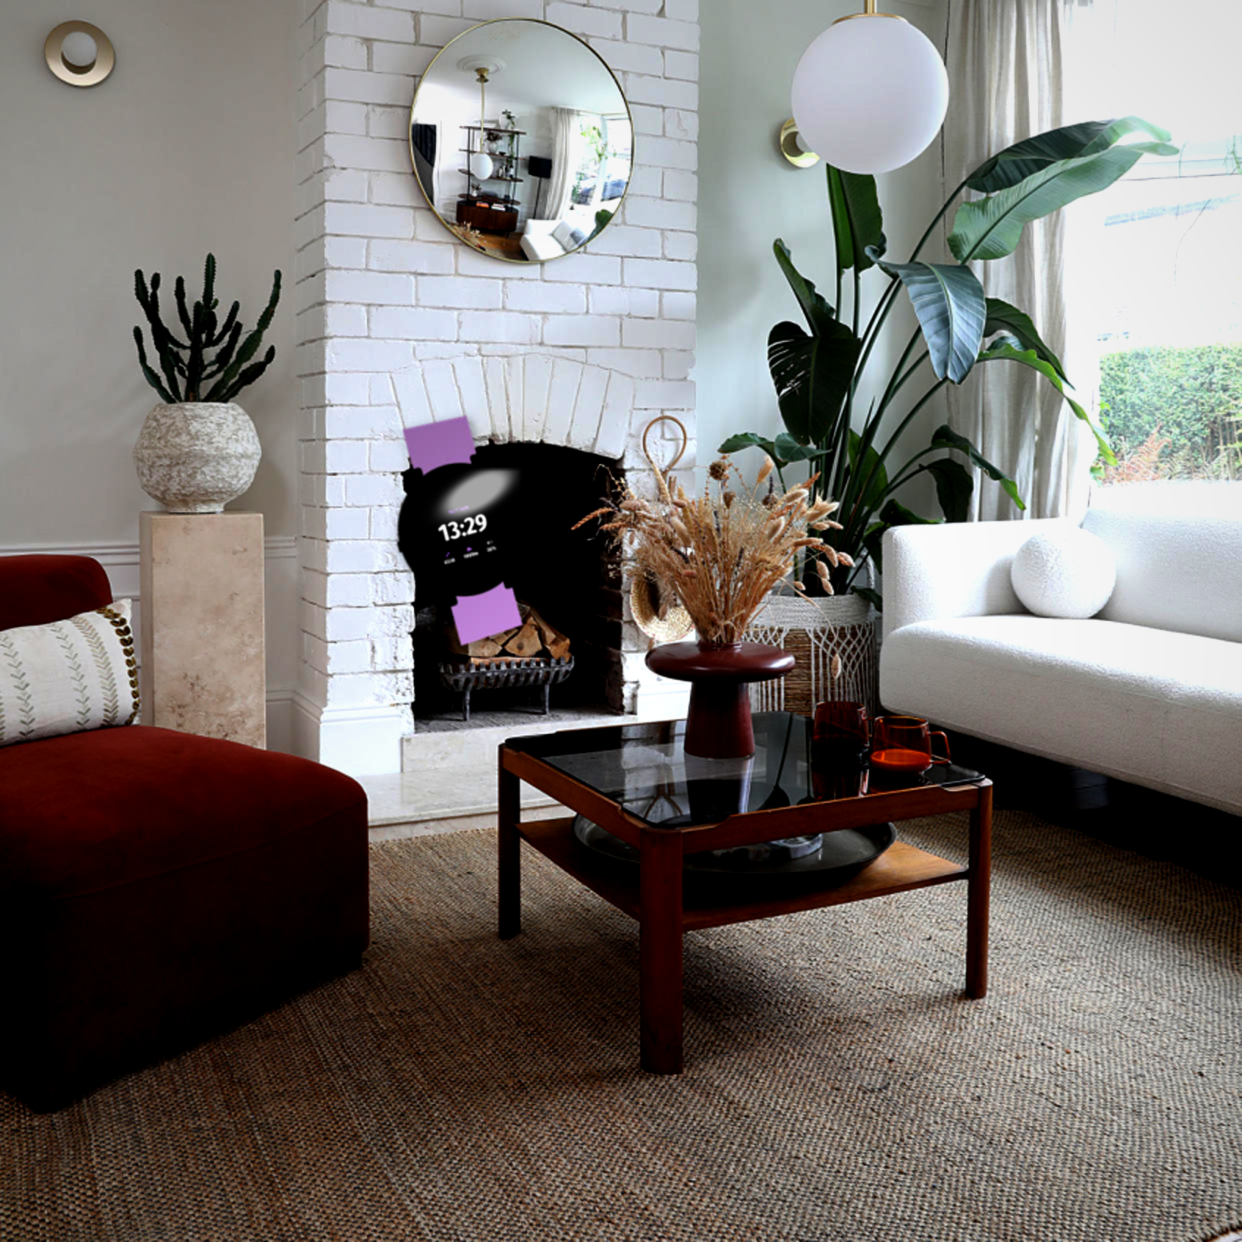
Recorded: h=13 m=29
